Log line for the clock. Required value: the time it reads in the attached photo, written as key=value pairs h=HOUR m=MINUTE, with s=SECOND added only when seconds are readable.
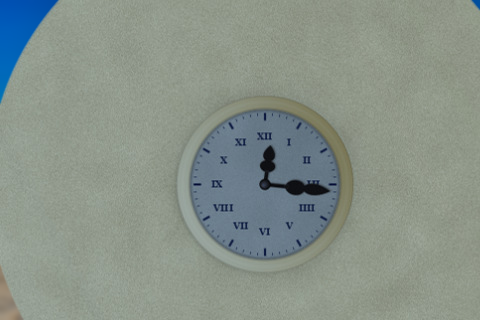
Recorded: h=12 m=16
